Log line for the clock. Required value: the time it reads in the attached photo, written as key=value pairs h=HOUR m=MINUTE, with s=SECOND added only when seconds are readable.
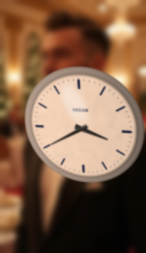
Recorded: h=3 m=40
